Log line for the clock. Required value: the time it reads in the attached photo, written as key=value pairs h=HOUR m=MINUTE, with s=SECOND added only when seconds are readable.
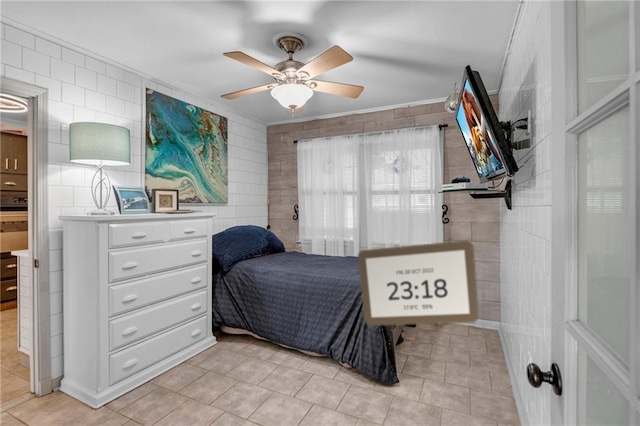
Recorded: h=23 m=18
